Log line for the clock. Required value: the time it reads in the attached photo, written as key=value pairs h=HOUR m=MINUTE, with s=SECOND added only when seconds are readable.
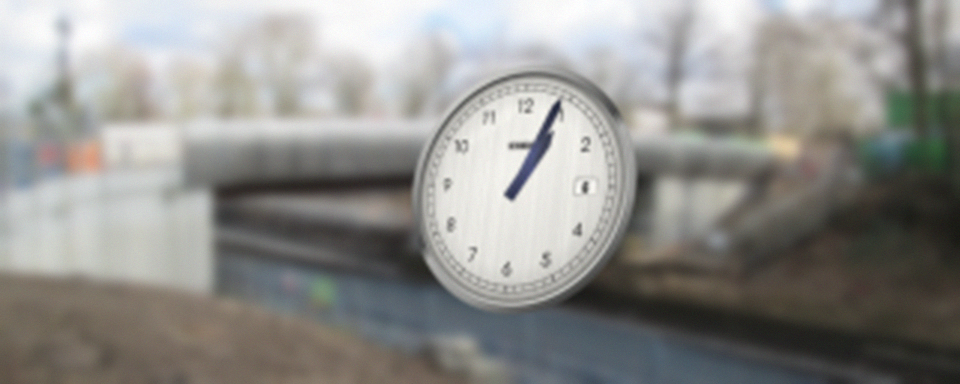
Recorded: h=1 m=4
